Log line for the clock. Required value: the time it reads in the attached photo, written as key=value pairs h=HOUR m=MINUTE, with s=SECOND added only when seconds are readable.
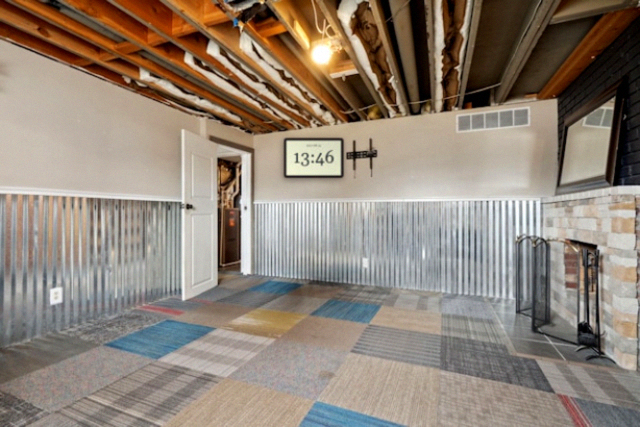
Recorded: h=13 m=46
